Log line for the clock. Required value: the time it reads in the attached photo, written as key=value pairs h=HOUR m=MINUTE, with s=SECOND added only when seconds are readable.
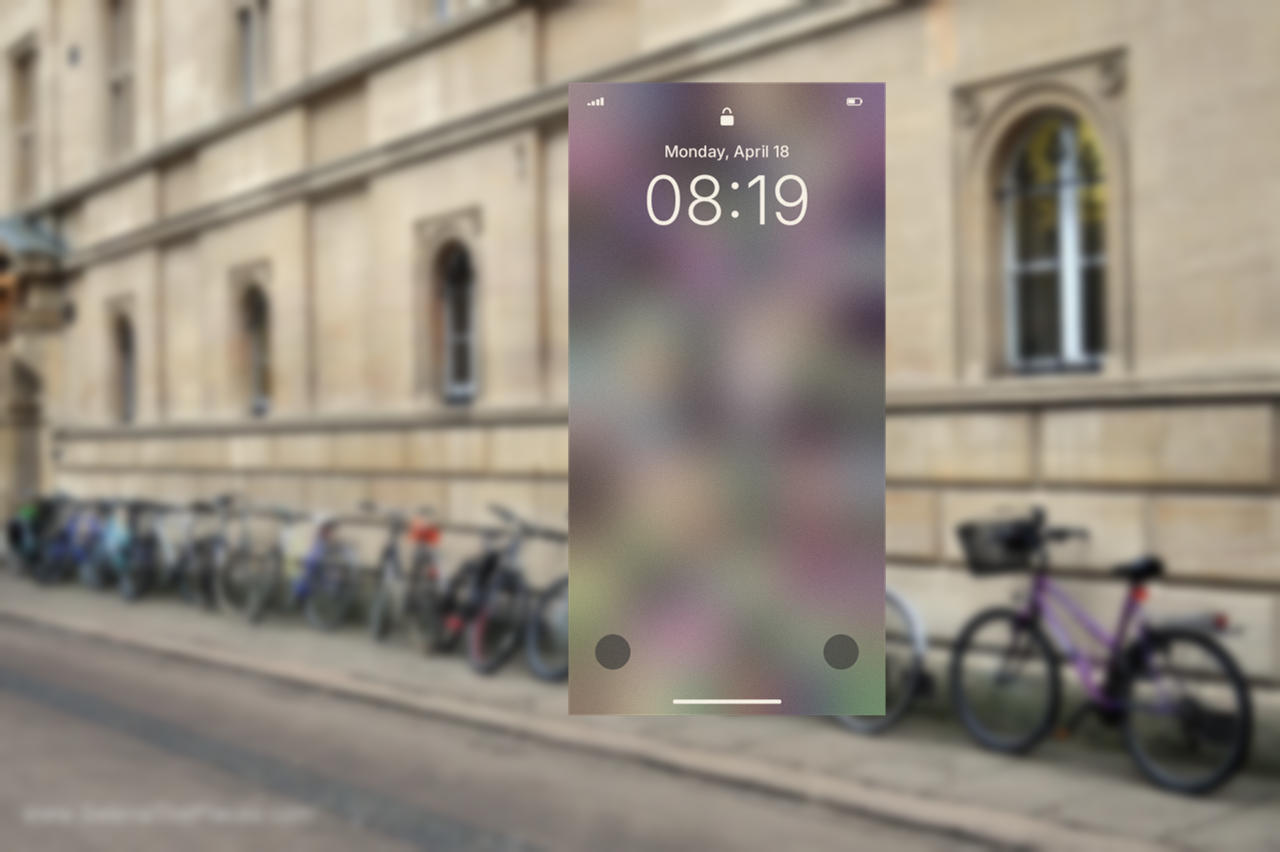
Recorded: h=8 m=19
